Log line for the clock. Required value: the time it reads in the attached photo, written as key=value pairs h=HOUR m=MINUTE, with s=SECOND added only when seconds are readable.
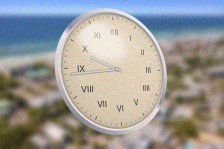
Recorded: h=9 m=44
